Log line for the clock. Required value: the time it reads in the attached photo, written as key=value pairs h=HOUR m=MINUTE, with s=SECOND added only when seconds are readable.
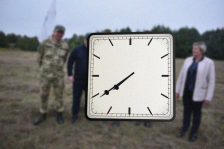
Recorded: h=7 m=39
